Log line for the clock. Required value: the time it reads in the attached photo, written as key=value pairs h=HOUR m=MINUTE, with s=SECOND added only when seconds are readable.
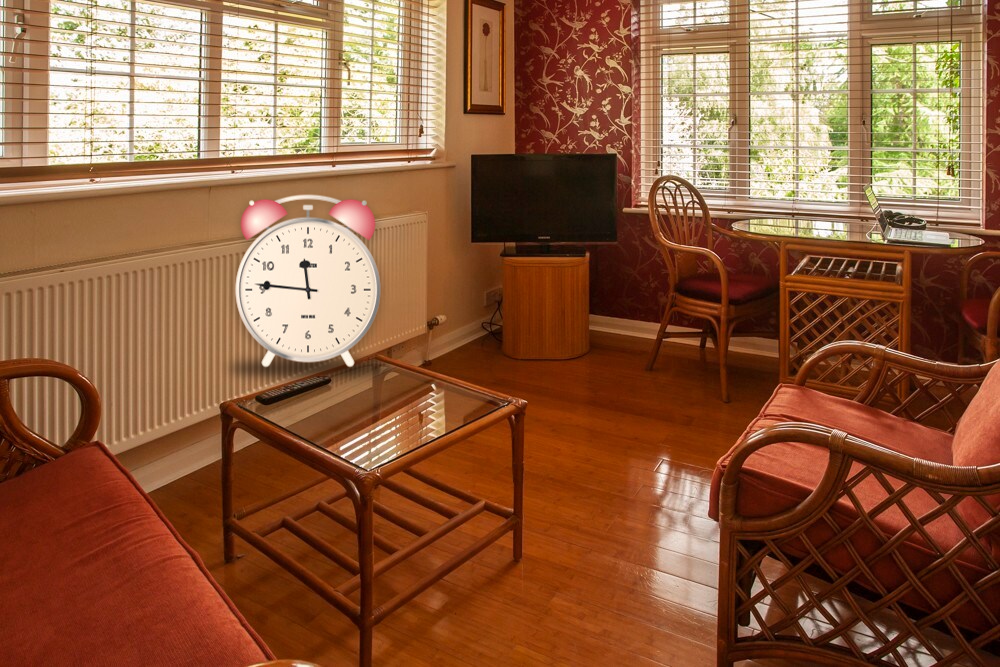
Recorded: h=11 m=46
